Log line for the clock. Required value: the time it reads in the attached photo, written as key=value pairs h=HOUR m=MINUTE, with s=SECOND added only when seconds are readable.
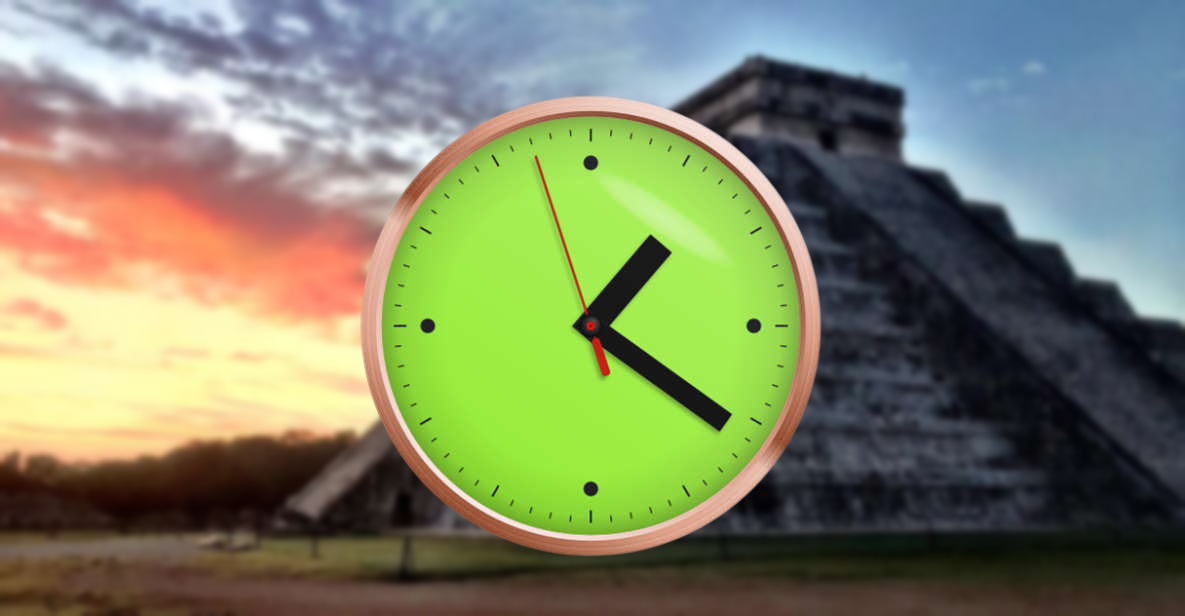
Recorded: h=1 m=20 s=57
